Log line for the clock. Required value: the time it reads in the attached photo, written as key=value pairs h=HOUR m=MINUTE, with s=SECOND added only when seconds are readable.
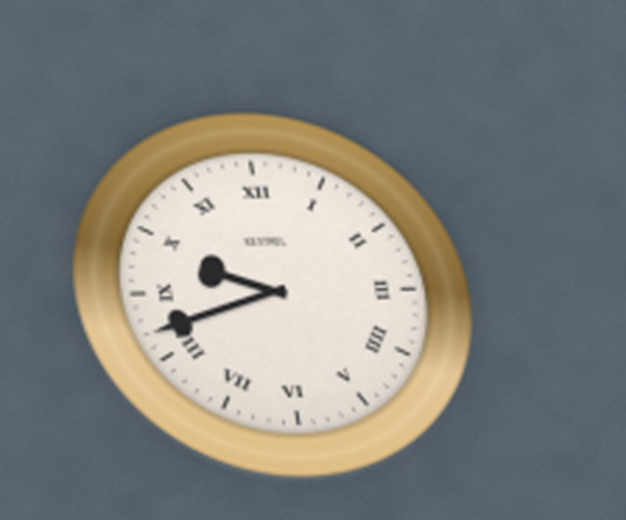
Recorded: h=9 m=42
